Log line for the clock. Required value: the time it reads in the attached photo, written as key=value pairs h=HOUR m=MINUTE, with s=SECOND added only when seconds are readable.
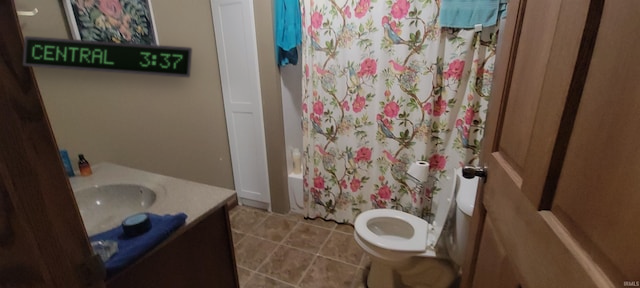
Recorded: h=3 m=37
